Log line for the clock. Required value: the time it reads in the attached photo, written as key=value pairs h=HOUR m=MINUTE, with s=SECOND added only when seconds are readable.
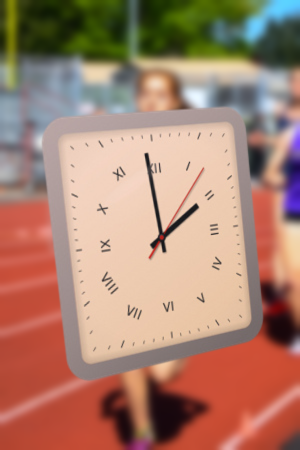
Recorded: h=1 m=59 s=7
